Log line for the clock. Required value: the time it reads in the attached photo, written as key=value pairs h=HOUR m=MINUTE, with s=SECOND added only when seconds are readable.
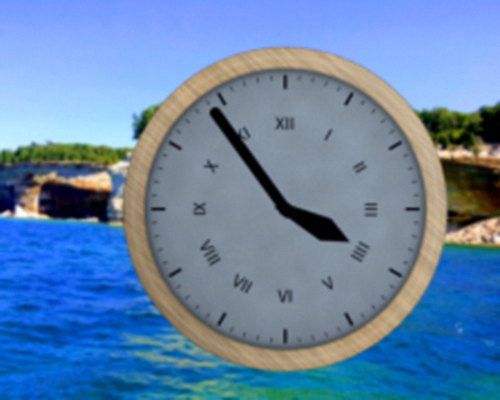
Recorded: h=3 m=54
